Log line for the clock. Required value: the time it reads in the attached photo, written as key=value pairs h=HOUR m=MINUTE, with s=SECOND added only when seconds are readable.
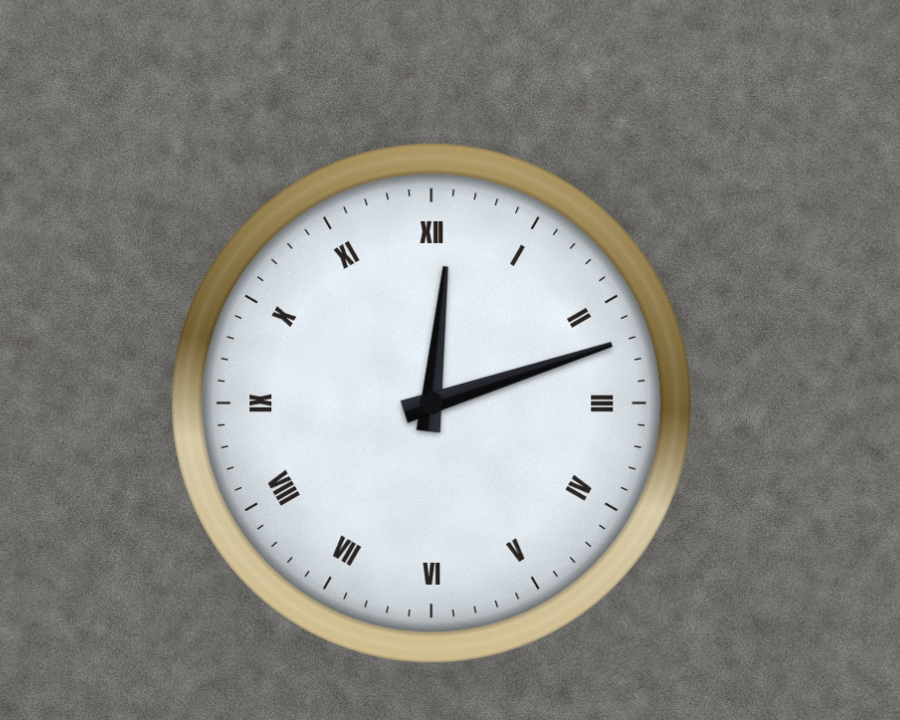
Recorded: h=12 m=12
